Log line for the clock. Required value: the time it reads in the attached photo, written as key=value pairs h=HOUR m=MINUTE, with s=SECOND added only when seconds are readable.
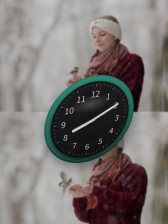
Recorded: h=8 m=10
